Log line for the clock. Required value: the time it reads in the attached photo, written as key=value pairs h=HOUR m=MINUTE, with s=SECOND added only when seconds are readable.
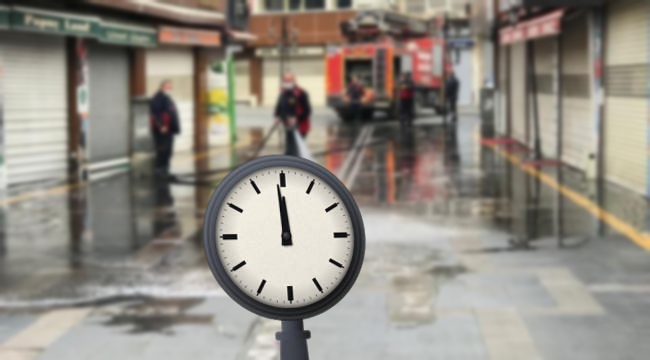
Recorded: h=11 m=59
